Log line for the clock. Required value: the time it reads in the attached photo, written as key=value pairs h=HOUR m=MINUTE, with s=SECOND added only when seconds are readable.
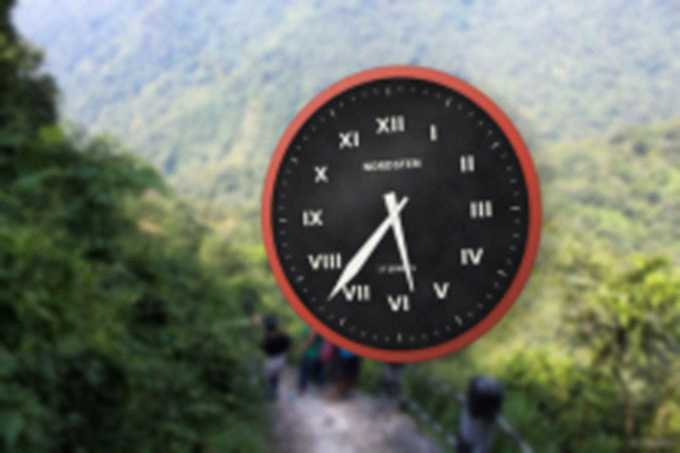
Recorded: h=5 m=37
